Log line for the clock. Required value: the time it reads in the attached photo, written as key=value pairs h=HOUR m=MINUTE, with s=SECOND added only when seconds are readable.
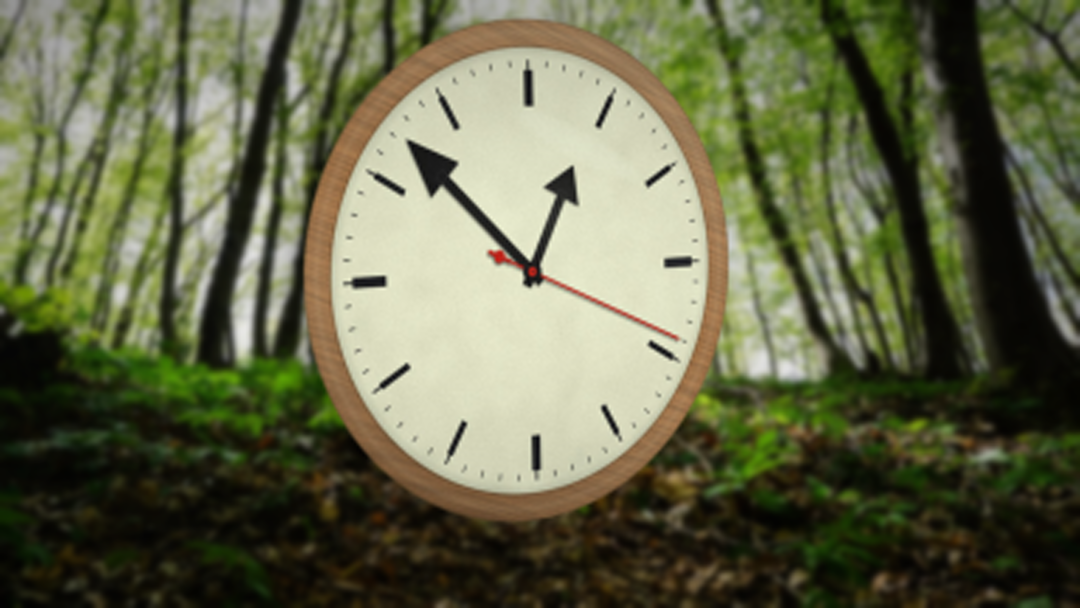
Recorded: h=12 m=52 s=19
